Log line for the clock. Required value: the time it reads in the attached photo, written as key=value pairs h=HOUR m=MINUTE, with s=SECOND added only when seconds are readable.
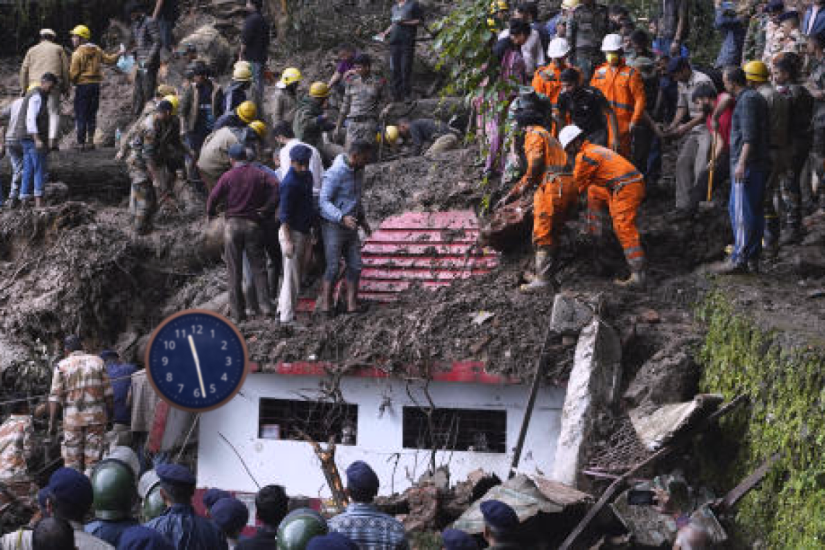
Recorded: h=11 m=28
